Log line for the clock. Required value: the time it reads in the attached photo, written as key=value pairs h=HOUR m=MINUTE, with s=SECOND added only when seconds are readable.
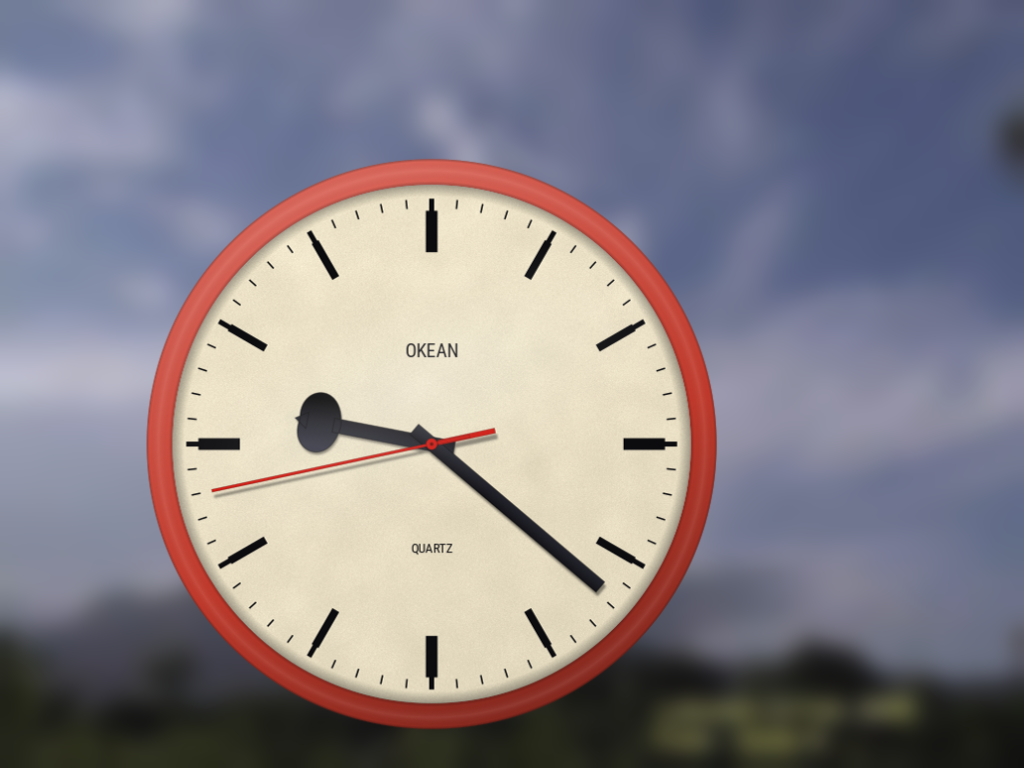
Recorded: h=9 m=21 s=43
